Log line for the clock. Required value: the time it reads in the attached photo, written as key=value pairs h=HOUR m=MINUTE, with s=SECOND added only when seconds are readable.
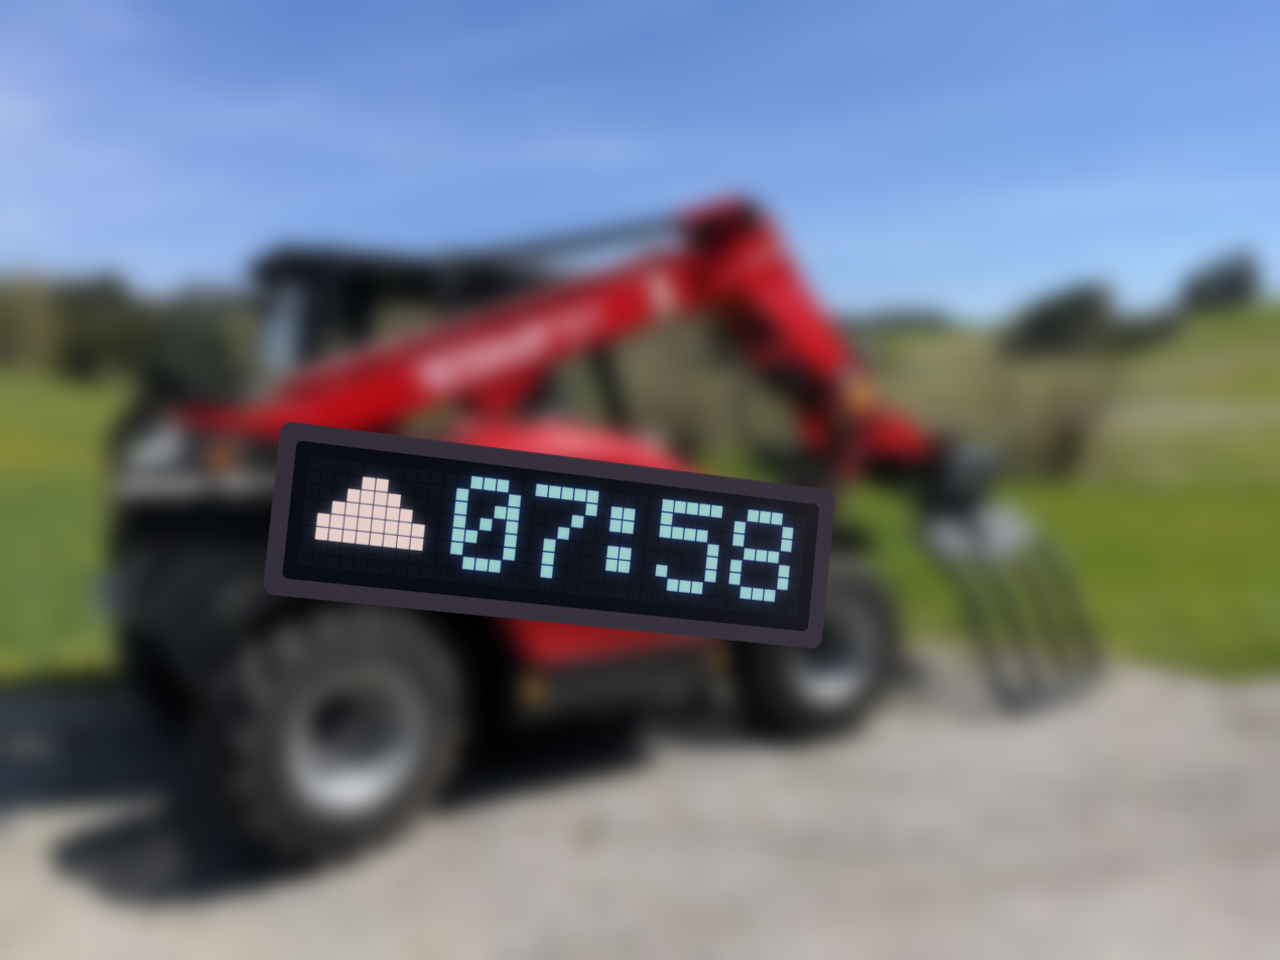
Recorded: h=7 m=58
